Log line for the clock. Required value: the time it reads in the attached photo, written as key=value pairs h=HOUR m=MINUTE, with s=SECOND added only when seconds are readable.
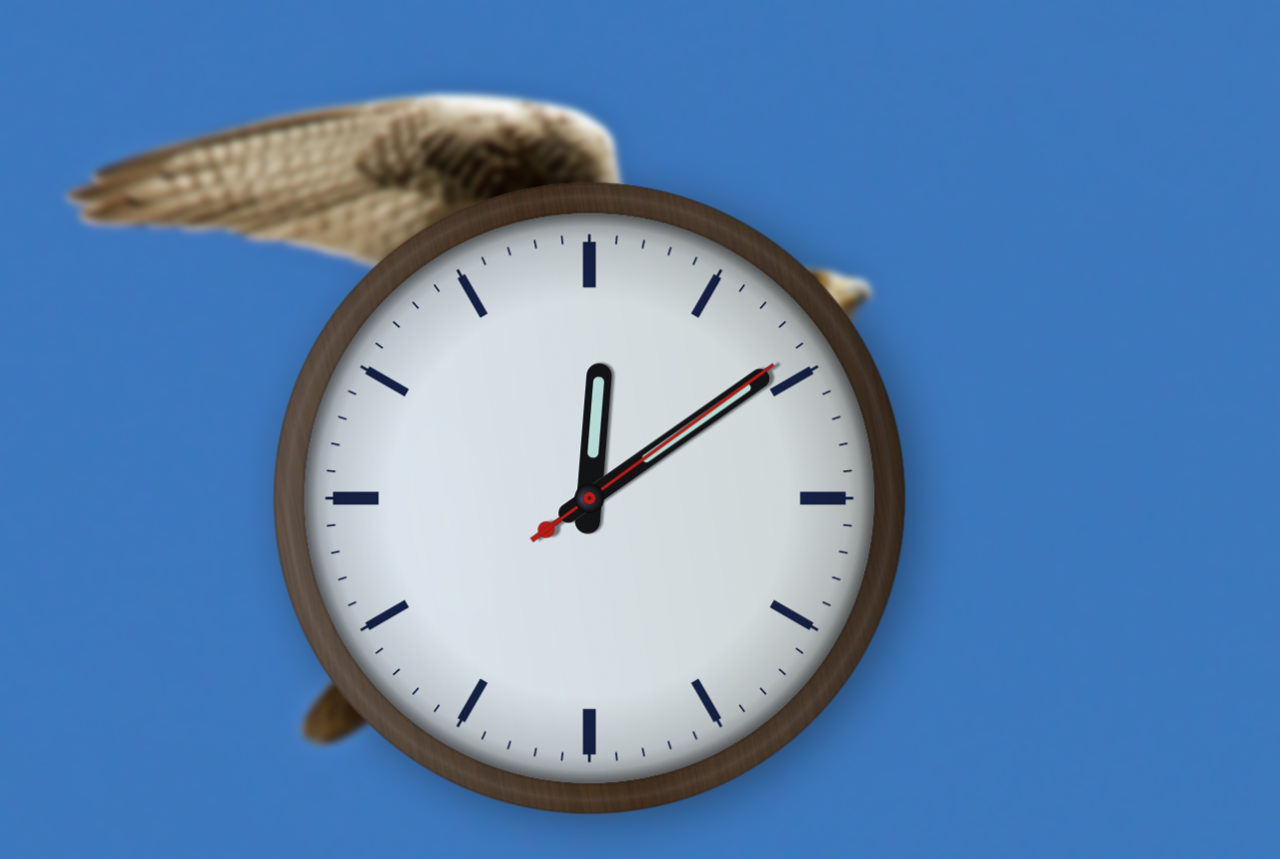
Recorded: h=12 m=9 s=9
